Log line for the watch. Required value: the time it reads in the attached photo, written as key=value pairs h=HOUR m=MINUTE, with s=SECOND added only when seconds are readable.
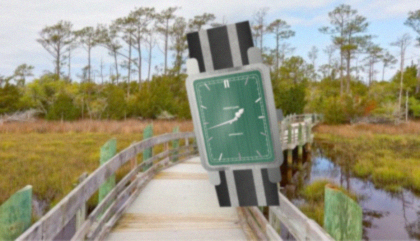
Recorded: h=1 m=43
